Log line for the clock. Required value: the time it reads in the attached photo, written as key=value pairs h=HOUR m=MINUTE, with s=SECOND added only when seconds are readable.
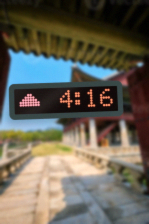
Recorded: h=4 m=16
